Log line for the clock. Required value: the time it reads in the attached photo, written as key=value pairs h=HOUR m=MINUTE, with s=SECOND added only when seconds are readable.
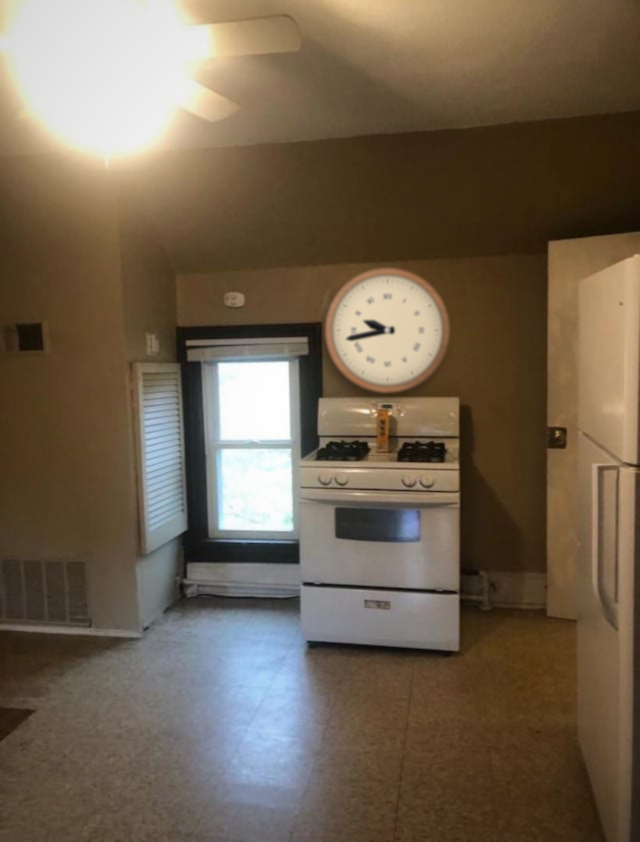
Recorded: h=9 m=43
